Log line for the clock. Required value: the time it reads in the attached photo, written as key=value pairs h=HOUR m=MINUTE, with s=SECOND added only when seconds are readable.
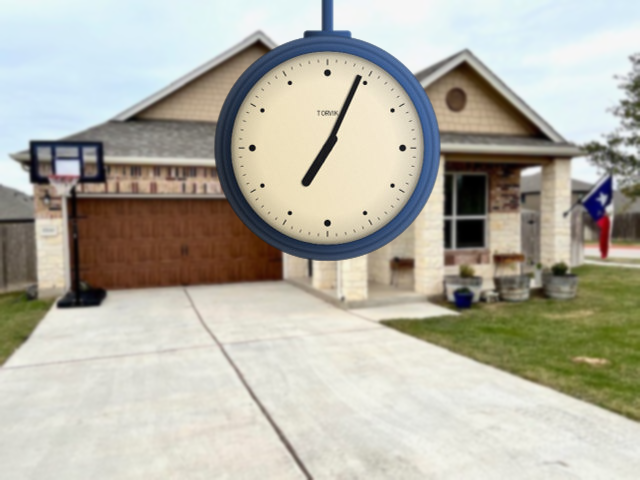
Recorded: h=7 m=4
